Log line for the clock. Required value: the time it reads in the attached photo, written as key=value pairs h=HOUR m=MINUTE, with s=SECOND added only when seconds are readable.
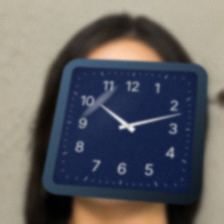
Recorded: h=10 m=12
